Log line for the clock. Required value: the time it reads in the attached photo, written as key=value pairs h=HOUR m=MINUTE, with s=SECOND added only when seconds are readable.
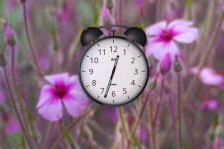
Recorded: h=12 m=33
